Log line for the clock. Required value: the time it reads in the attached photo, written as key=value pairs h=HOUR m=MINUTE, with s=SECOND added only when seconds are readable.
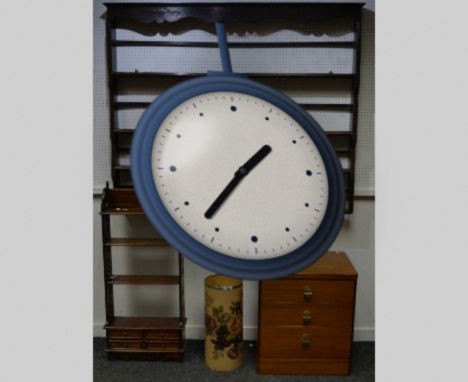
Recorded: h=1 m=37
